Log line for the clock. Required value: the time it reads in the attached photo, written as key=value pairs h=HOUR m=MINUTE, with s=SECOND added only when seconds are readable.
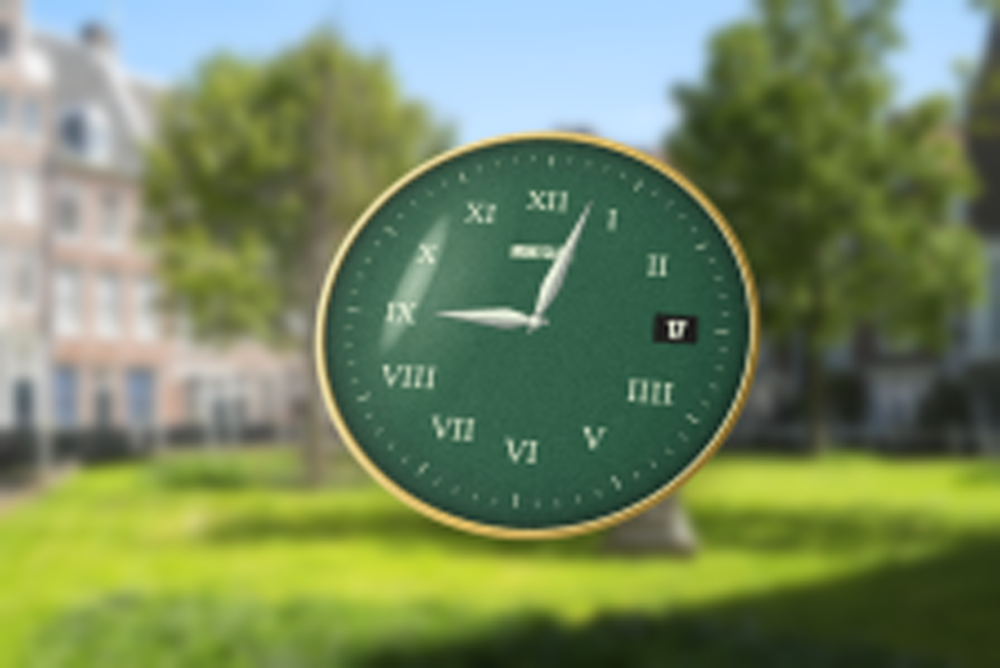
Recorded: h=9 m=3
